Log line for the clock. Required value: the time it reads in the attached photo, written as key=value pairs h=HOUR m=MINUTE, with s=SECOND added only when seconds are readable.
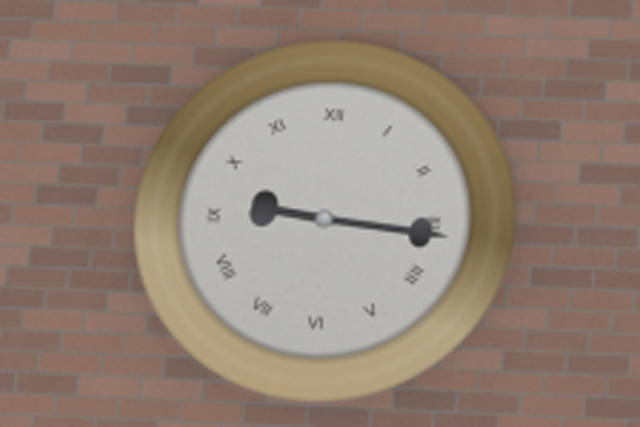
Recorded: h=9 m=16
